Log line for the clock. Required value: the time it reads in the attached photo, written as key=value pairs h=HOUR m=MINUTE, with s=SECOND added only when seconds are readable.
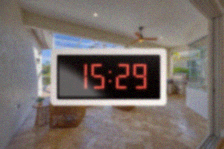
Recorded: h=15 m=29
